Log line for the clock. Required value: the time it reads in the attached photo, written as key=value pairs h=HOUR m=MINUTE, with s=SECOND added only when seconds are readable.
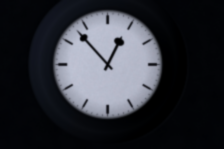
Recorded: h=12 m=53
